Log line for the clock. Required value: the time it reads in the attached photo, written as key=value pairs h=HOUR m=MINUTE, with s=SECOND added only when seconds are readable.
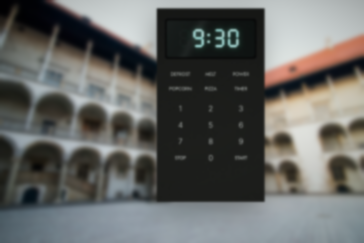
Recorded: h=9 m=30
